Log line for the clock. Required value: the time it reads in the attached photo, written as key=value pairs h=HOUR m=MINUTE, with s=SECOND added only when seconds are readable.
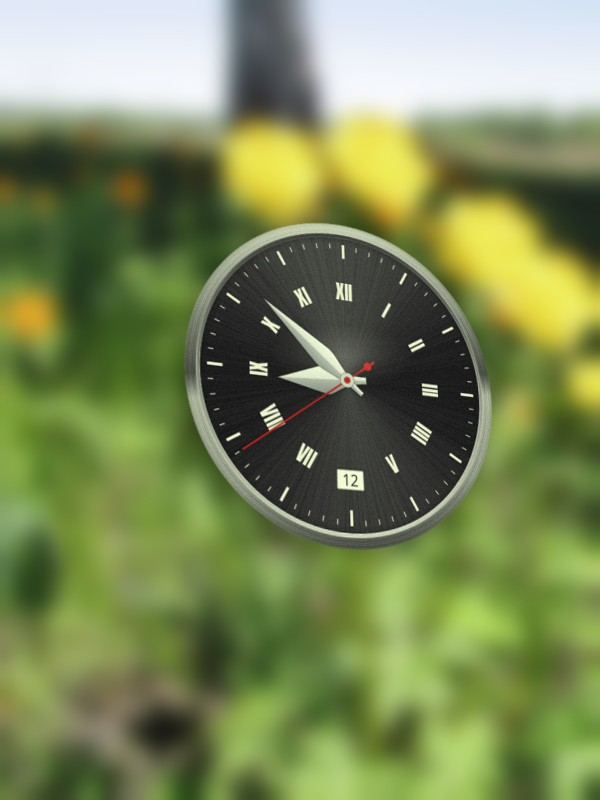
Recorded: h=8 m=51 s=39
